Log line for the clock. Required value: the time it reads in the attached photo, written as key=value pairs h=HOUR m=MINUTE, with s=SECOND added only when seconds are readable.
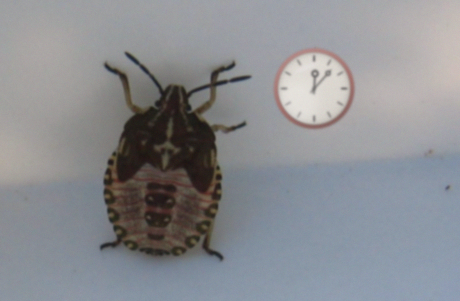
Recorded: h=12 m=7
